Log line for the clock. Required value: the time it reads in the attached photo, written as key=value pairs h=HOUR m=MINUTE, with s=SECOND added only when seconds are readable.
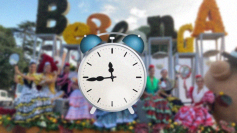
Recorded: h=11 m=44
